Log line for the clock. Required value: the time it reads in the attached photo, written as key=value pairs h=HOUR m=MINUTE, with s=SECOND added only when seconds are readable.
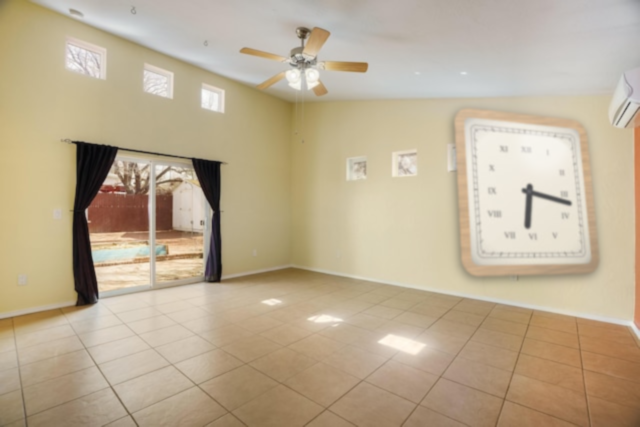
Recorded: h=6 m=17
